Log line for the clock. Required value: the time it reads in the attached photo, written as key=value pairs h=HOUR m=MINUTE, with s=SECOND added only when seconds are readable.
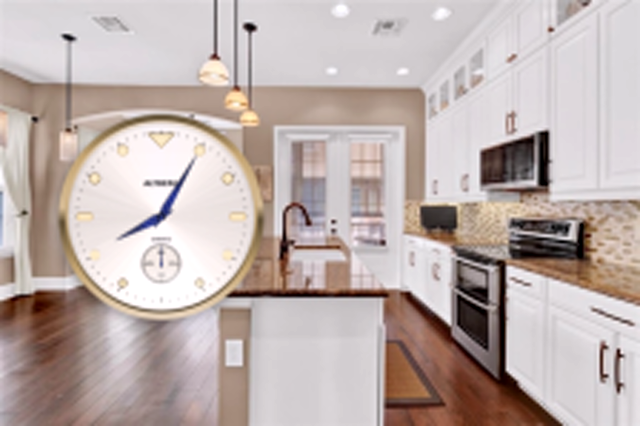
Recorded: h=8 m=5
